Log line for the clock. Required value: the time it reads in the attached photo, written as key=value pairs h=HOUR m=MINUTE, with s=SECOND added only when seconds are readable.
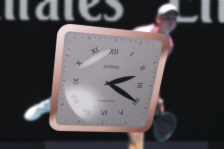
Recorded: h=2 m=20
